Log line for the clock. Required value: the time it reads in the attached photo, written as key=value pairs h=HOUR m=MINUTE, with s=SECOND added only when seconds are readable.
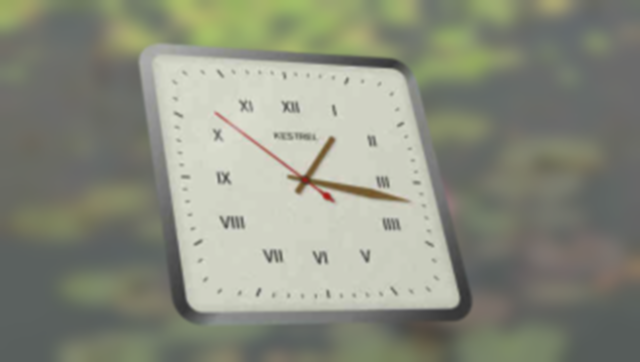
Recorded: h=1 m=16 s=52
